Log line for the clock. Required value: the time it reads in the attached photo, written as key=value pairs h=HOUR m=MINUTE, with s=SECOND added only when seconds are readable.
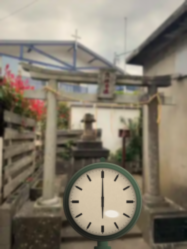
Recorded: h=6 m=0
